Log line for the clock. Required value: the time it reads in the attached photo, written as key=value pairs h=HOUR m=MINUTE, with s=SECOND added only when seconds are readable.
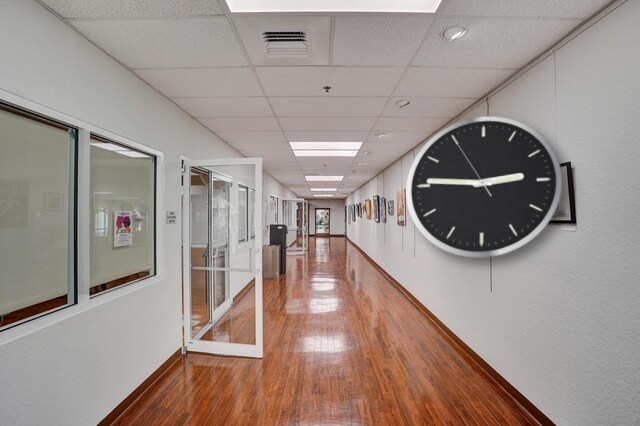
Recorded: h=2 m=45 s=55
